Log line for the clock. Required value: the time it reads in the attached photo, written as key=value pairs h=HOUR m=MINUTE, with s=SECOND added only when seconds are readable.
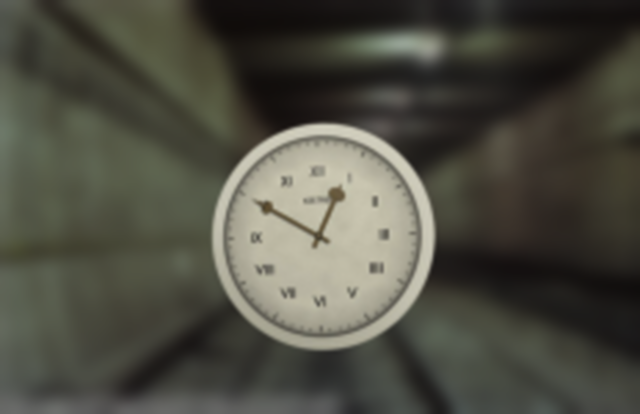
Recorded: h=12 m=50
